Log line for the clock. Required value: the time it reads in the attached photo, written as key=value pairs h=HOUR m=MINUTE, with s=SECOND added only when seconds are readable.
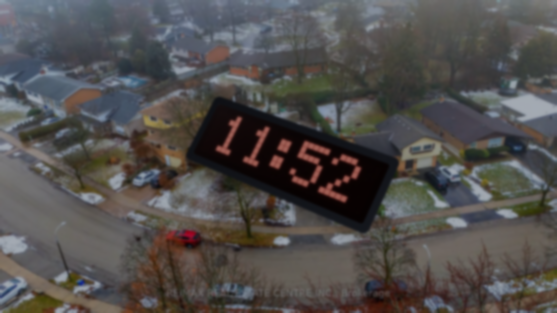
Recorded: h=11 m=52
